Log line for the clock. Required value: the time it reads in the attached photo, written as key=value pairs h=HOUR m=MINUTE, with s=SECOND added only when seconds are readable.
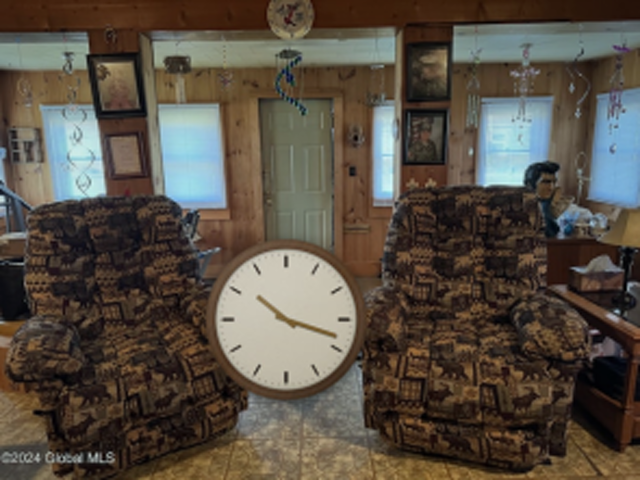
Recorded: h=10 m=18
